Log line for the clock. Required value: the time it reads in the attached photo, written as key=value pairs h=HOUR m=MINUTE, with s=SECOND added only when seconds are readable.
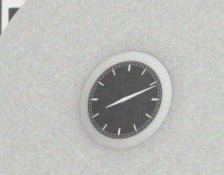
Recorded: h=8 m=11
